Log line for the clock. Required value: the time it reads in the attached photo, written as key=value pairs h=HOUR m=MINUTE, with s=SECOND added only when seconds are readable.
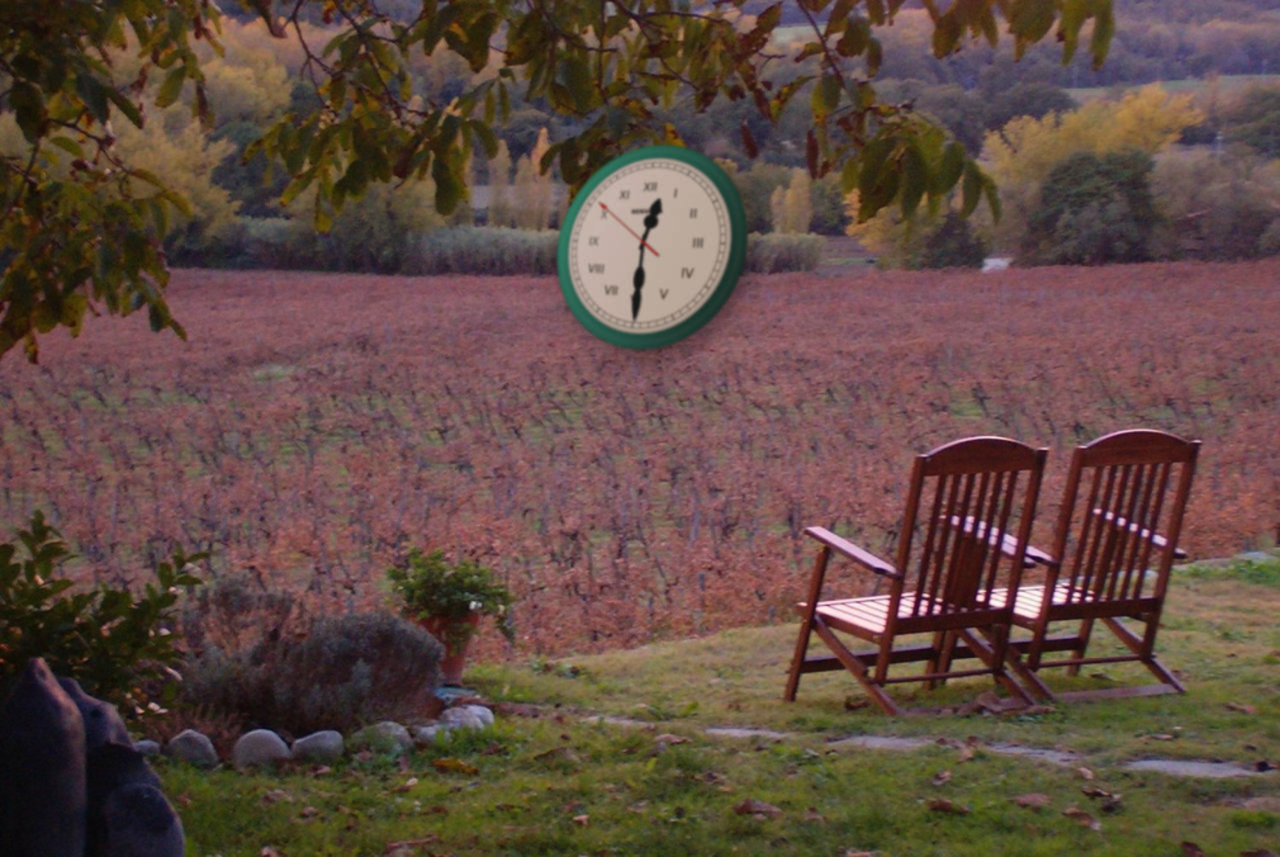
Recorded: h=12 m=29 s=51
